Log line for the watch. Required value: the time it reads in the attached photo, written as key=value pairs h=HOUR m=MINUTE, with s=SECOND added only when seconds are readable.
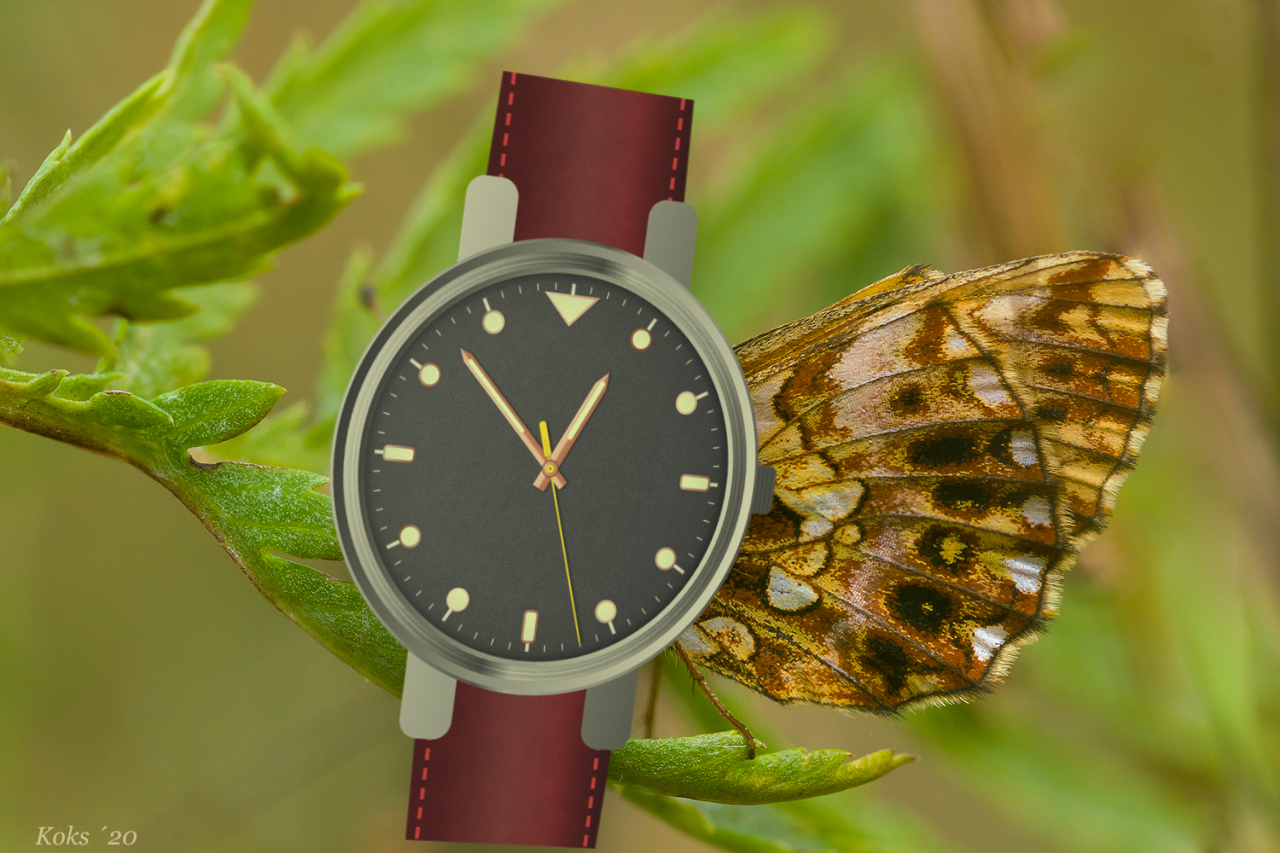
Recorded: h=12 m=52 s=27
